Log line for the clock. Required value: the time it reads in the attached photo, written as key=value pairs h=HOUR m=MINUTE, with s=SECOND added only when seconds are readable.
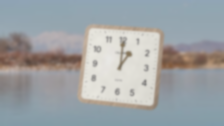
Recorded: h=1 m=0
